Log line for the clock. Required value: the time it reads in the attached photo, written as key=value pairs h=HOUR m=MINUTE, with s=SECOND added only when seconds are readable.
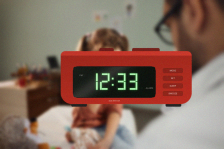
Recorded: h=12 m=33
